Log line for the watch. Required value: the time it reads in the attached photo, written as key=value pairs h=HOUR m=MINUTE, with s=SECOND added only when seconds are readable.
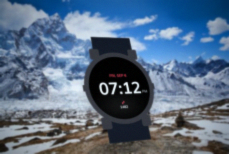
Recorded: h=7 m=12
